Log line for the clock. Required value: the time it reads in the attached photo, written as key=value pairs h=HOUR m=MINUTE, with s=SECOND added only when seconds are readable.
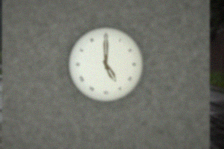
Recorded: h=5 m=0
